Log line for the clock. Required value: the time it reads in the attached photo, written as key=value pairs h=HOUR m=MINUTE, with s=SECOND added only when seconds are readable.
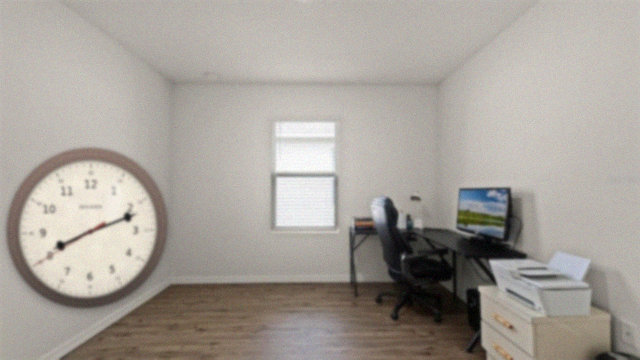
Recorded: h=8 m=11 s=40
